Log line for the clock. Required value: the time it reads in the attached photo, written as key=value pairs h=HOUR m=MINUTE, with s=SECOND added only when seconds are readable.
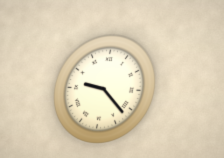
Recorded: h=9 m=22
